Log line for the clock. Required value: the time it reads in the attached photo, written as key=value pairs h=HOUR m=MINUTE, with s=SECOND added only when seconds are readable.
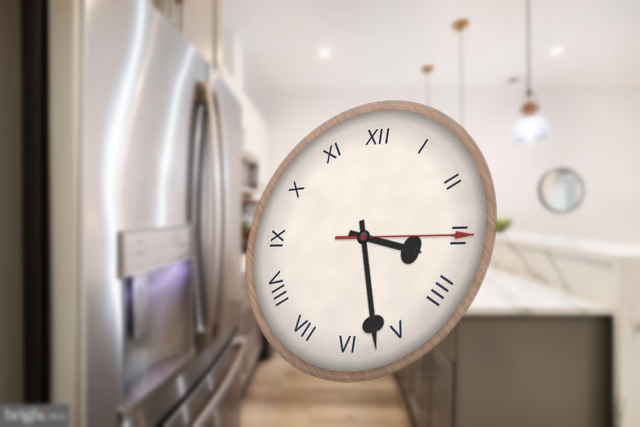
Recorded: h=3 m=27 s=15
